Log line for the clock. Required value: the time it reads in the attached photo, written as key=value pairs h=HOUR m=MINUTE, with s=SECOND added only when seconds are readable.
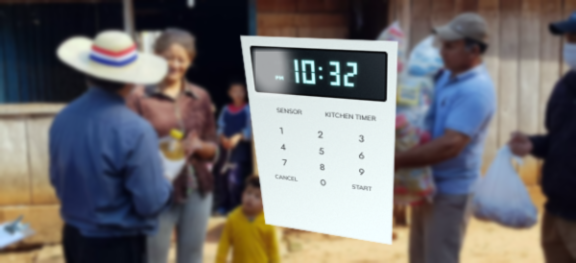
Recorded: h=10 m=32
